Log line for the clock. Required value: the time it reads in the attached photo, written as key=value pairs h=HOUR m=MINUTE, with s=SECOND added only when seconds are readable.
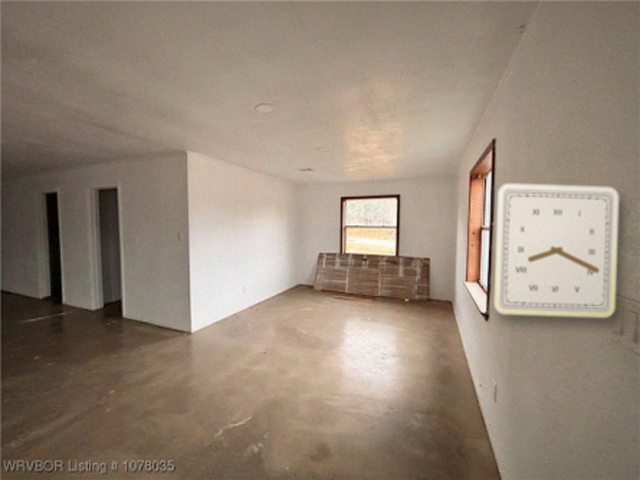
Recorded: h=8 m=19
